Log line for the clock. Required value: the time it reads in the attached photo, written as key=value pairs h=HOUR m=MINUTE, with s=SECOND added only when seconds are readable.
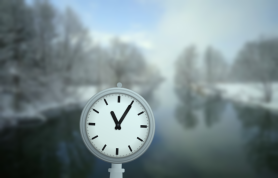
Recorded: h=11 m=5
